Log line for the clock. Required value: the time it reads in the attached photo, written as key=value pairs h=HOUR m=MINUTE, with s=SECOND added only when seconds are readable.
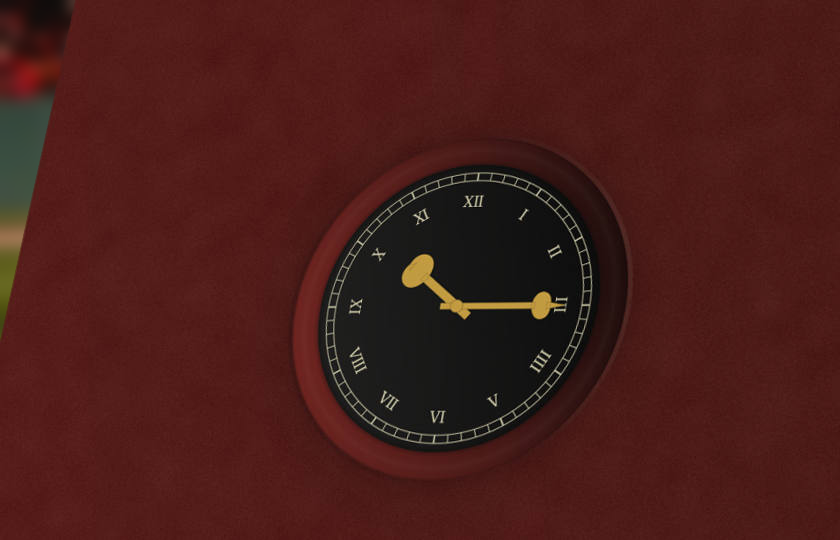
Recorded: h=10 m=15
